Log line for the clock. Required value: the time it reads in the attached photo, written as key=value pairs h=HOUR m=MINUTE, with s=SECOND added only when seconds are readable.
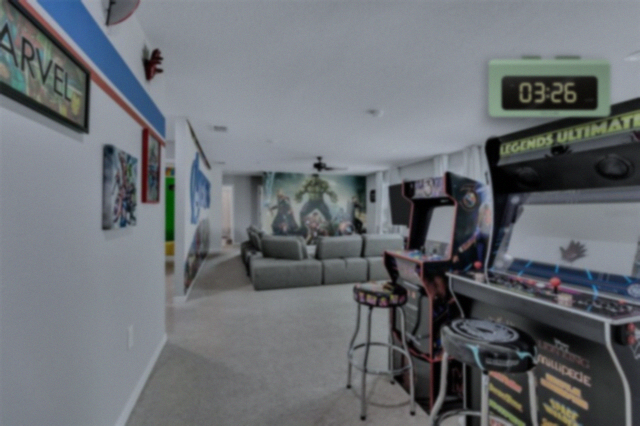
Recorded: h=3 m=26
